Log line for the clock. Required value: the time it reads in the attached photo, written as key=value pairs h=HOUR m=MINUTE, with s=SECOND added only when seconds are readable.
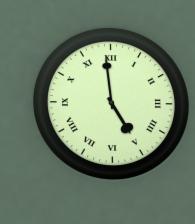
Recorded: h=4 m=59
